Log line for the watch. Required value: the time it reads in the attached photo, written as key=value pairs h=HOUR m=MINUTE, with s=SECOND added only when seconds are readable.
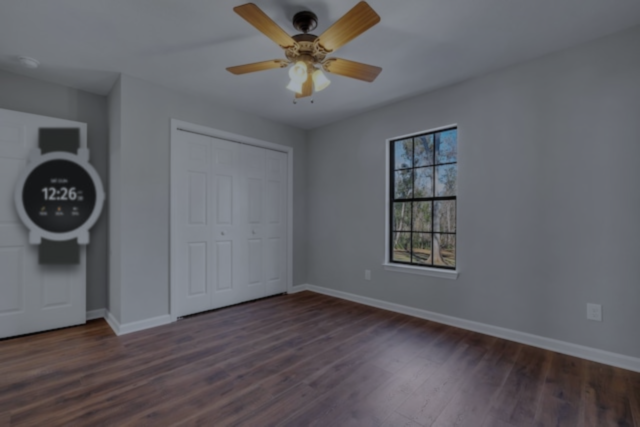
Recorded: h=12 m=26
